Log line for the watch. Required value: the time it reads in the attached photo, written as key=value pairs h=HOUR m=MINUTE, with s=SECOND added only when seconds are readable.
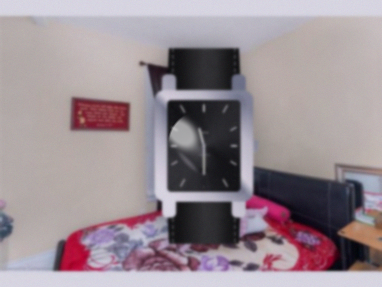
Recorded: h=11 m=30
